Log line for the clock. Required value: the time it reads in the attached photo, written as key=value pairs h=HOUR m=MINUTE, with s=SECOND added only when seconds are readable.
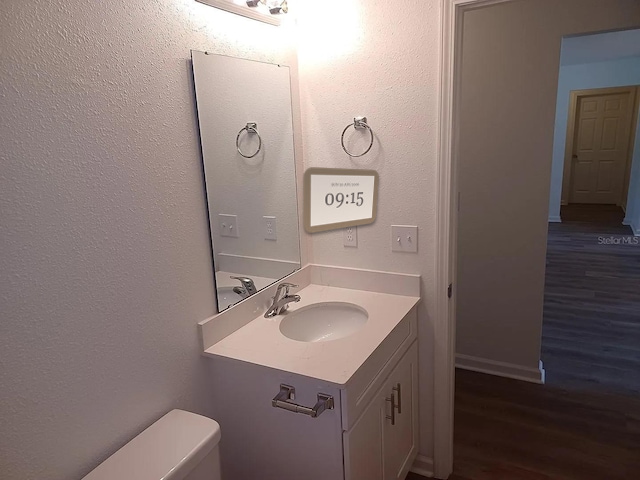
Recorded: h=9 m=15
